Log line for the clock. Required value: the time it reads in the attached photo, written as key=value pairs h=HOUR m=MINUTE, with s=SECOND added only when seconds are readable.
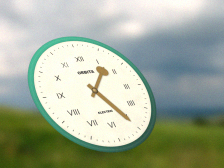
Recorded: h=1 m=25
